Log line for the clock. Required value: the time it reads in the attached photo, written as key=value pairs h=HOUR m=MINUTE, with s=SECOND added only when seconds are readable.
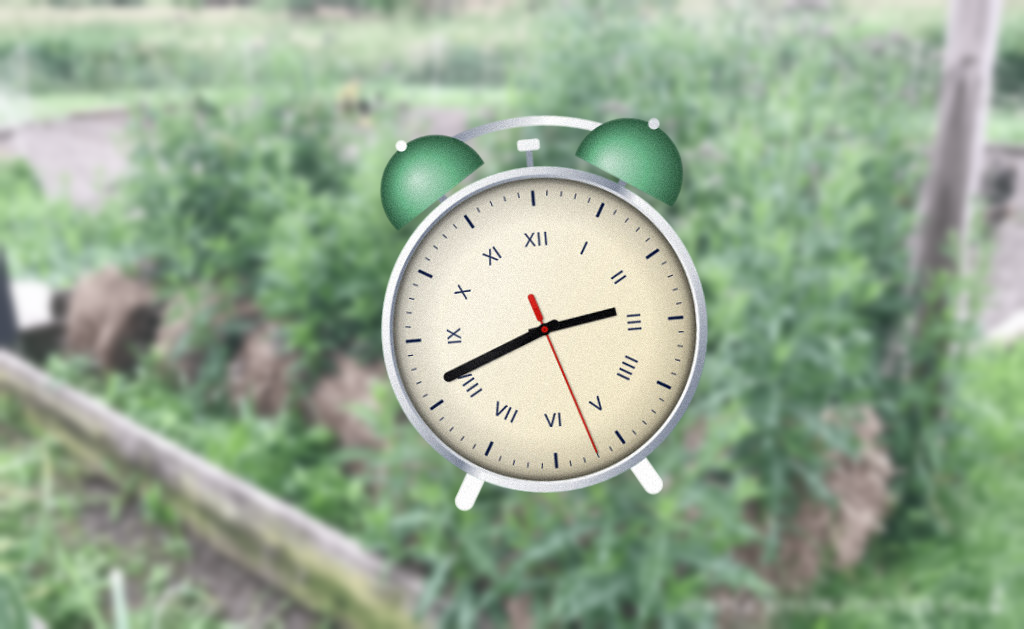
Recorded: h=2 m=41 s=27
